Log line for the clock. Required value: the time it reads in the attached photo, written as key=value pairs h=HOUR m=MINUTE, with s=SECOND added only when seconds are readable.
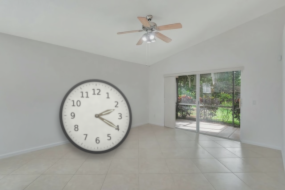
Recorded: h=2 m=20
